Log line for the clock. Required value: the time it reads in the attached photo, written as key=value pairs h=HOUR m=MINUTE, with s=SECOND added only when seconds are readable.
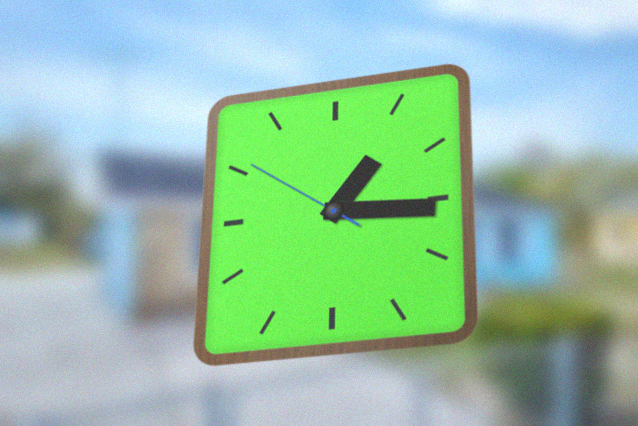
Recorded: h=1 m=15 s=51
